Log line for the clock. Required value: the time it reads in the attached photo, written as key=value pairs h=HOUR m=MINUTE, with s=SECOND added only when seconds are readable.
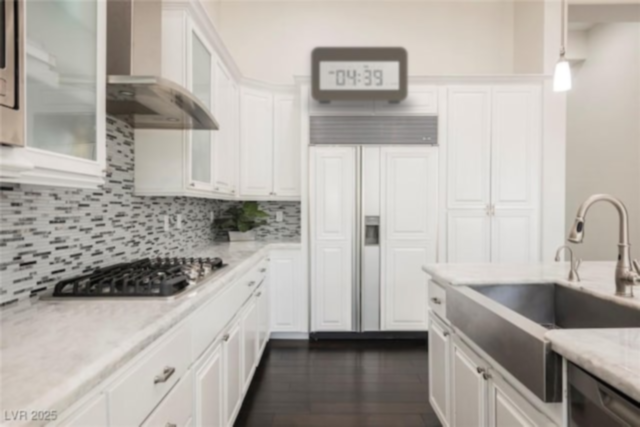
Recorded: h=4 m=39
